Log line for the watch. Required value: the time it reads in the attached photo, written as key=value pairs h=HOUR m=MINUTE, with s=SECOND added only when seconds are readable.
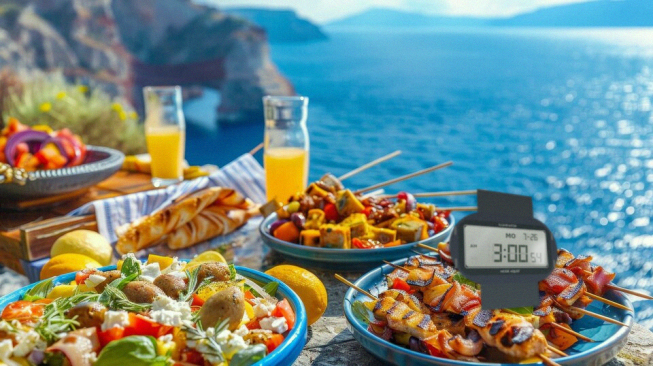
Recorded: h=3 m=0 s=54
